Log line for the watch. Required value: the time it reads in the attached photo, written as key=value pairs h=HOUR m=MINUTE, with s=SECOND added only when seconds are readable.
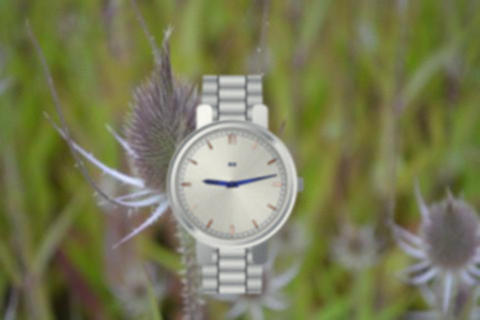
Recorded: h=9 m=13
